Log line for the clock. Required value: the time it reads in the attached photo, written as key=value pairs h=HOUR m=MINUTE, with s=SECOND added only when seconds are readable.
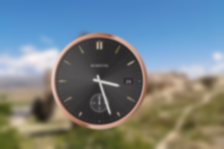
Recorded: h=3 m=27
